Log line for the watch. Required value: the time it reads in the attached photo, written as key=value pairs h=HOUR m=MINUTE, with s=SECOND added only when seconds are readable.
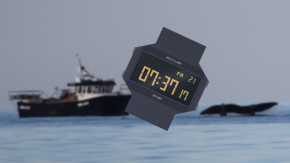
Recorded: h=7 m=37 s=17
